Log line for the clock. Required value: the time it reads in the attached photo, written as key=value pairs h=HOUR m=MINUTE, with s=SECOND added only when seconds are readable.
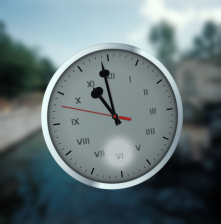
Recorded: h=10 m=58 s=48
